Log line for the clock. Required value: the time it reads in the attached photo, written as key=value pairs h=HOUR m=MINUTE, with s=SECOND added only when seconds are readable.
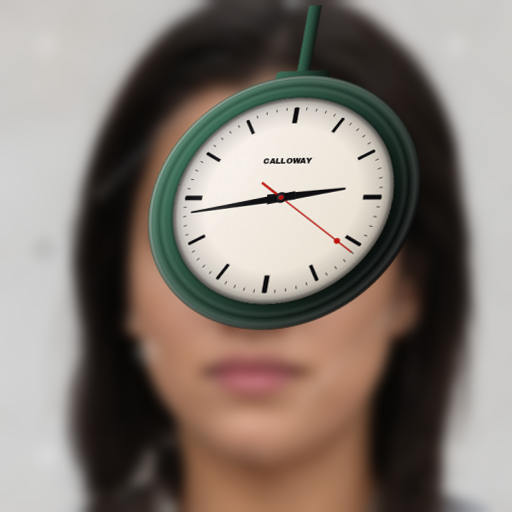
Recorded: h=2 m=43 s=21
